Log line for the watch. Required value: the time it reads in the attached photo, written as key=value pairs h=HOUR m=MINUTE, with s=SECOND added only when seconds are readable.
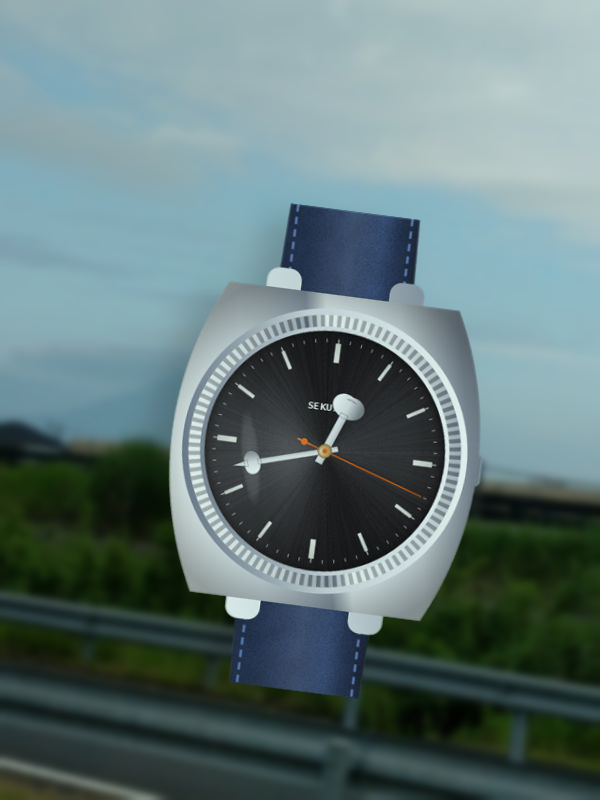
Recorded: h=12 m=42 s=18
